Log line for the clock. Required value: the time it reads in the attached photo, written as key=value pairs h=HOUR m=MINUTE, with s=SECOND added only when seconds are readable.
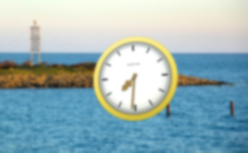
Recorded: h=7 m=31
